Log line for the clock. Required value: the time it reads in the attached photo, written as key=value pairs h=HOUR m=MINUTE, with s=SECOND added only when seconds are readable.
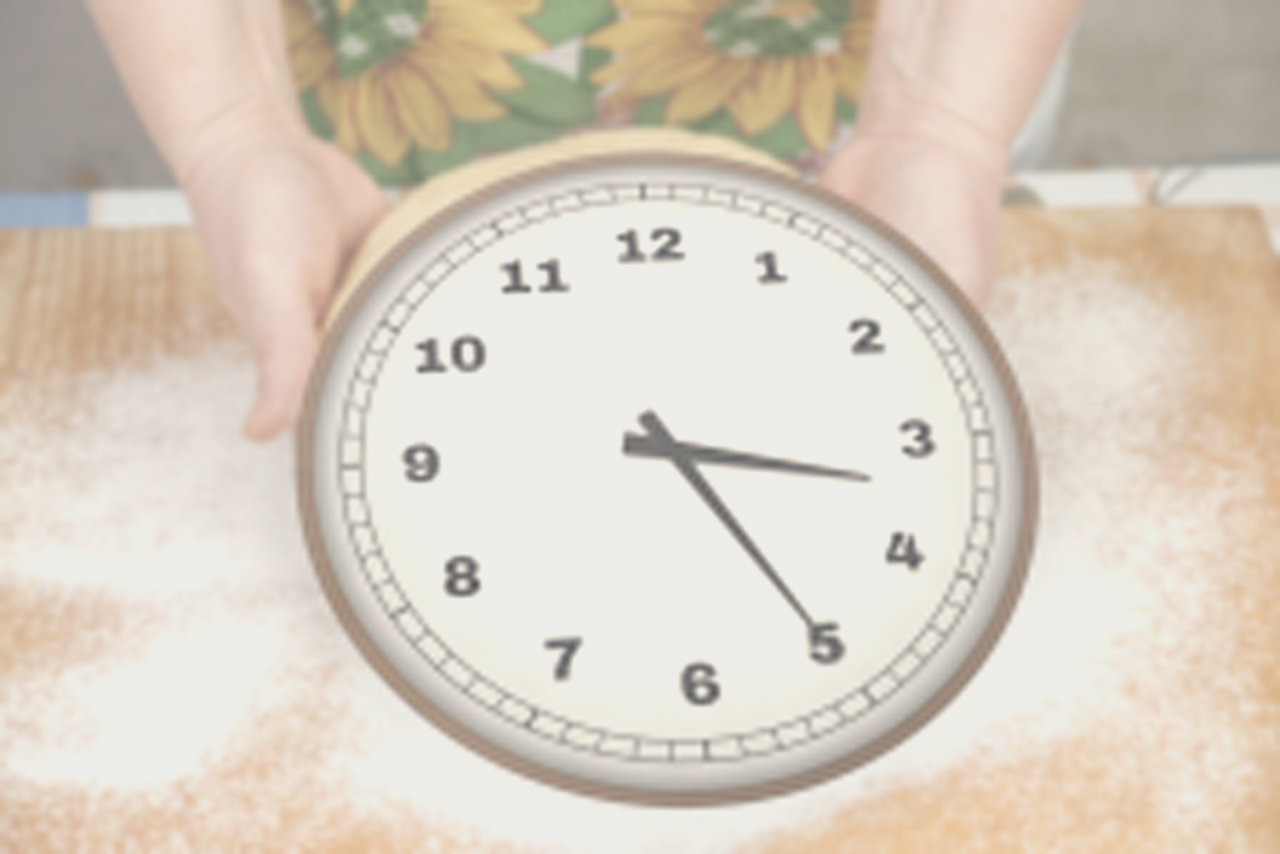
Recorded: h=3 m=25
